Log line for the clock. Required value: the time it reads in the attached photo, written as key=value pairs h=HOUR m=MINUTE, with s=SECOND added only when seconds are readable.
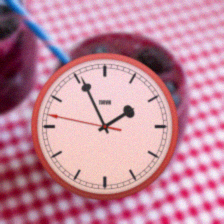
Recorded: h=1 m=55 s=47
